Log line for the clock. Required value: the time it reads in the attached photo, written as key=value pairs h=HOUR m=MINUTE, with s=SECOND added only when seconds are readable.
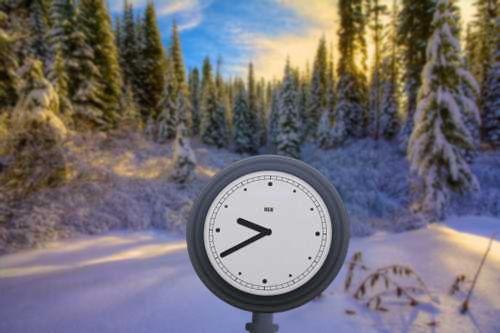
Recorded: h=9 m=40
